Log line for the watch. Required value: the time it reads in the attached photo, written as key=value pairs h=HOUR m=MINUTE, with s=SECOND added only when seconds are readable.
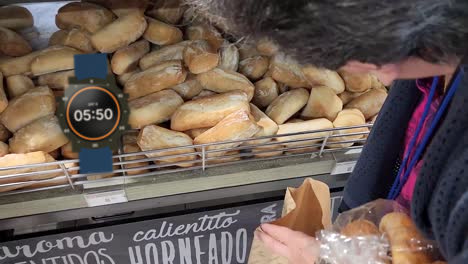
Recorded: h=5 m=50
